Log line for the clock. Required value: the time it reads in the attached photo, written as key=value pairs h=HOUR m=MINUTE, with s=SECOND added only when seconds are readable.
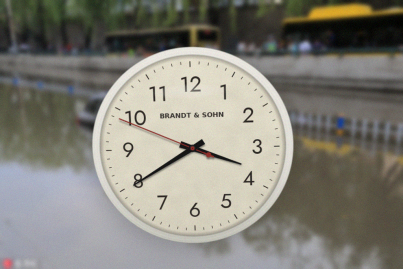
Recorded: h=3 m=39 s=49
